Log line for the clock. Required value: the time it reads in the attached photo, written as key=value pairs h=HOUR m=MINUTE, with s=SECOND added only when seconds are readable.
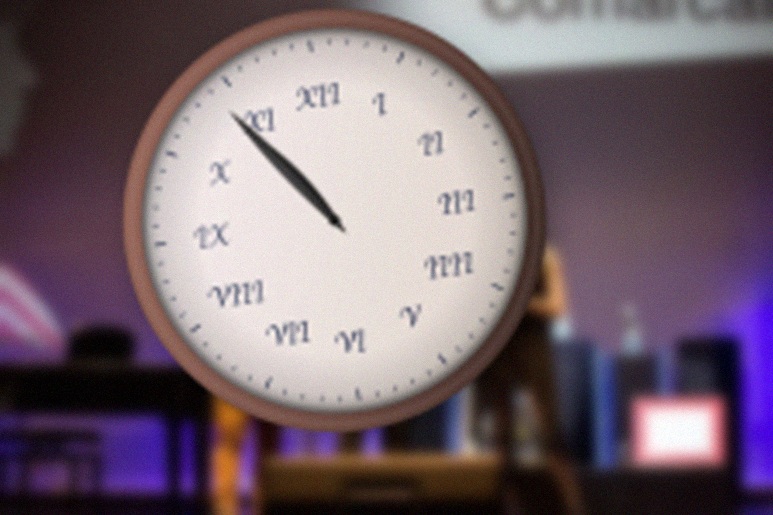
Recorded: h=10 m=54
